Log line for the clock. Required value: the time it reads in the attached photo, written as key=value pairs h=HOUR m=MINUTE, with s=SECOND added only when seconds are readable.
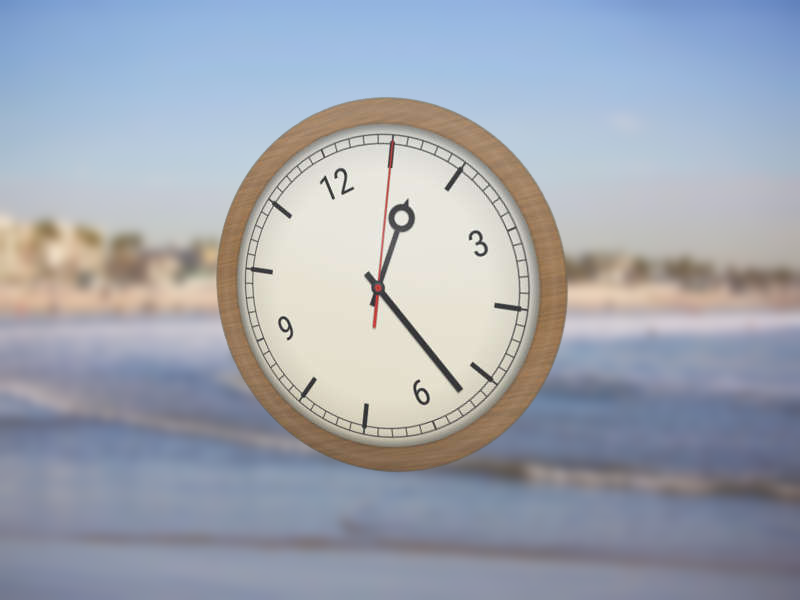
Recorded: h=1 m=27 s=5
